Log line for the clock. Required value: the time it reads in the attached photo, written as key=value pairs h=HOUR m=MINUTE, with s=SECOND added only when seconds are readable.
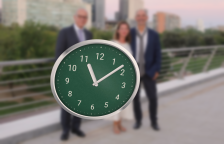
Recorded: h=11 m=8
